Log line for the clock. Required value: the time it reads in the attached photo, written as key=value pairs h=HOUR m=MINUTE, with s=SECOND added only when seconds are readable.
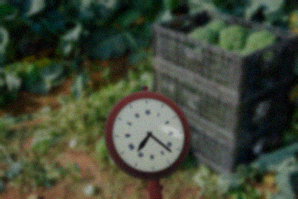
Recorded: h=7 m=22
